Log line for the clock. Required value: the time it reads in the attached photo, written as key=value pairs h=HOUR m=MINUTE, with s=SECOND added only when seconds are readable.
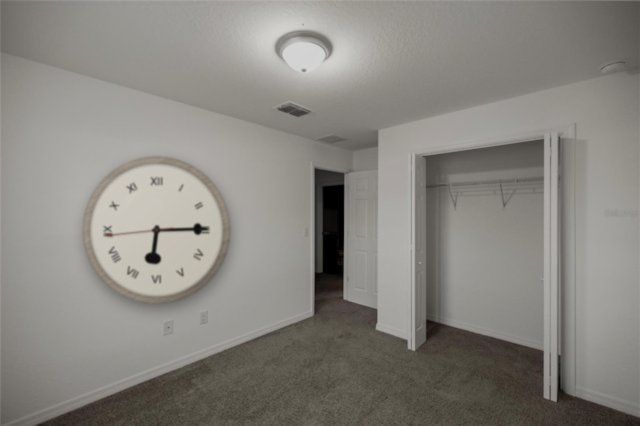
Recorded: h=6 m=14 s=44
